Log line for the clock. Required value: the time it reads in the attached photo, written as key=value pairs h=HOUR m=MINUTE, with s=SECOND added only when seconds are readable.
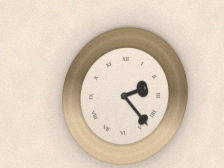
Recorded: h=2 m=23
